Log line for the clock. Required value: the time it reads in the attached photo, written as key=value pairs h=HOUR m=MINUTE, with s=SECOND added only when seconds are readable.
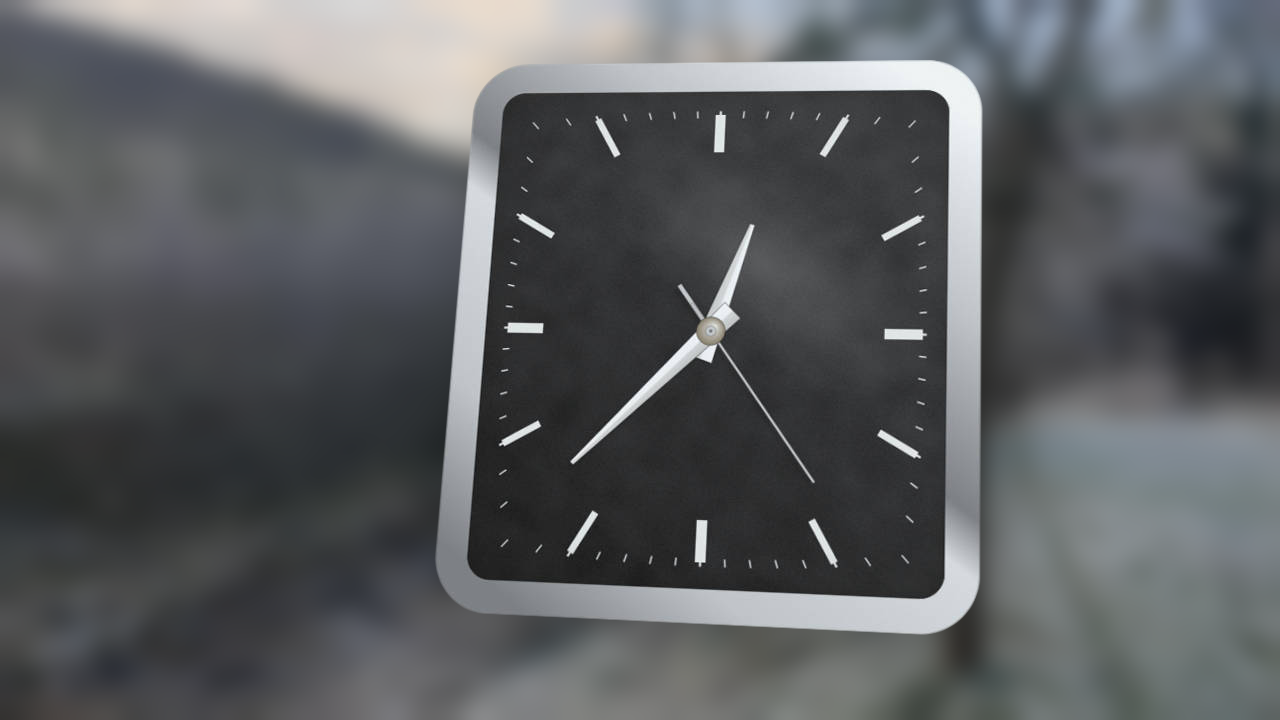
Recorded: h=12 m=37 s=24
